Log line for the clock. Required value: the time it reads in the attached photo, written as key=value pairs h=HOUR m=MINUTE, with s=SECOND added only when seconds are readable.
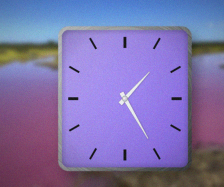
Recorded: h=1 m=25
